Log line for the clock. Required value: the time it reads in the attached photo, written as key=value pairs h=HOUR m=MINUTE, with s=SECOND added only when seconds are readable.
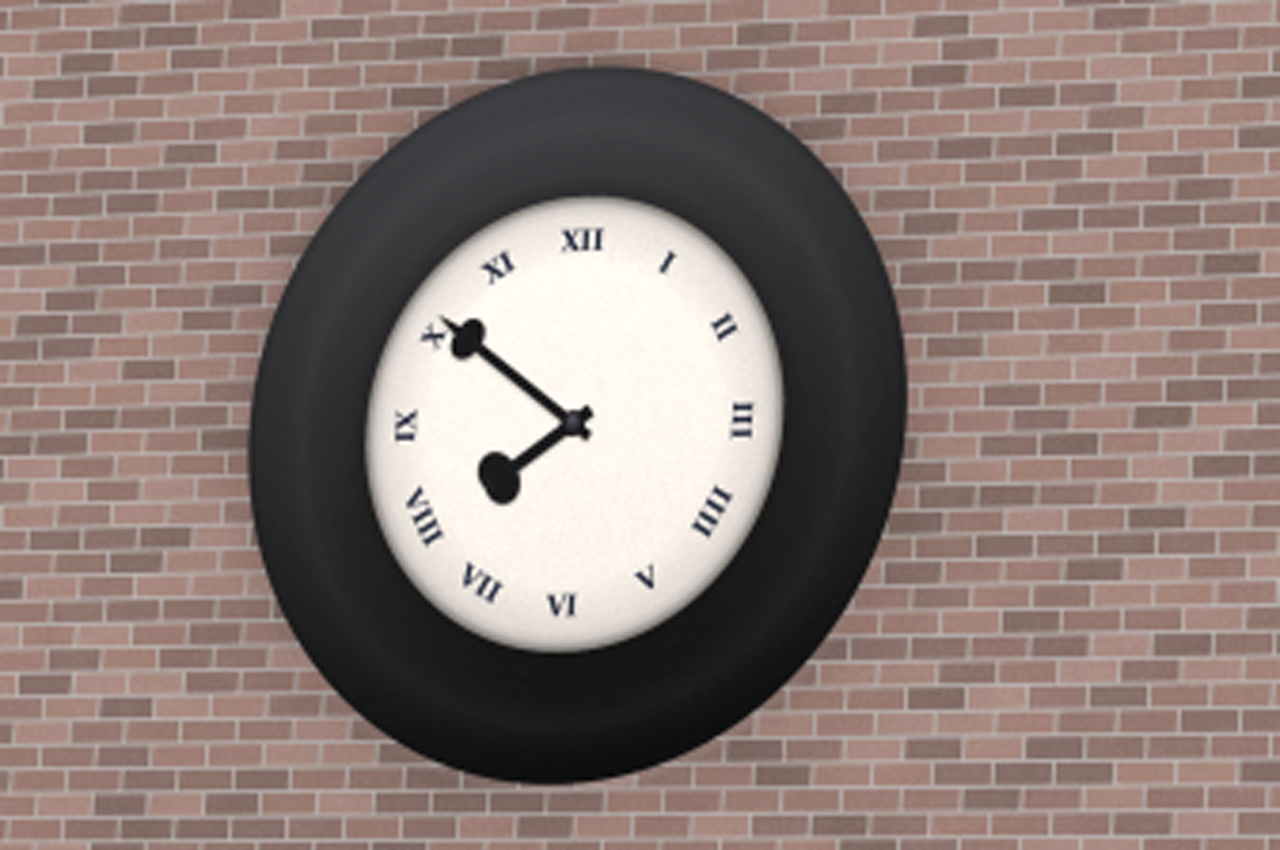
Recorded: h=7 m=51
